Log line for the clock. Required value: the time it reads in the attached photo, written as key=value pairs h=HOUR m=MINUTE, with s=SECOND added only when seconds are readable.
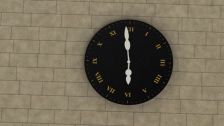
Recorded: h=5 m=59
